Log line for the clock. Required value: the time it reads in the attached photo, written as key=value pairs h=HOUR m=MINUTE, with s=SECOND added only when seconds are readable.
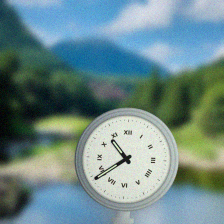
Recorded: h=10 m=39
